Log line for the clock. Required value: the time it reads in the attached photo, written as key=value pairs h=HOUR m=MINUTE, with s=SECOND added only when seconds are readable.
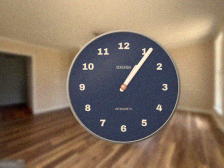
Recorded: h=1 m=6
